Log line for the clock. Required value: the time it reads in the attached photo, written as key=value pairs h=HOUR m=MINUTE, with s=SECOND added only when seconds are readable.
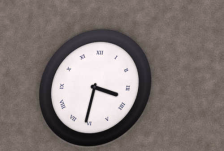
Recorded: h=3 m=31
